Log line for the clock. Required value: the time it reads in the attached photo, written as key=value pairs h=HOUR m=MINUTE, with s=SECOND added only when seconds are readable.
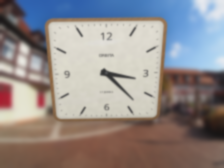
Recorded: h=3 m=23
